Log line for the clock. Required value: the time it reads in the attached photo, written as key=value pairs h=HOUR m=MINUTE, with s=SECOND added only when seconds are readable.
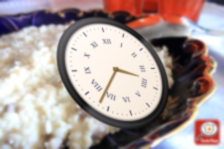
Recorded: h=3 m=37
